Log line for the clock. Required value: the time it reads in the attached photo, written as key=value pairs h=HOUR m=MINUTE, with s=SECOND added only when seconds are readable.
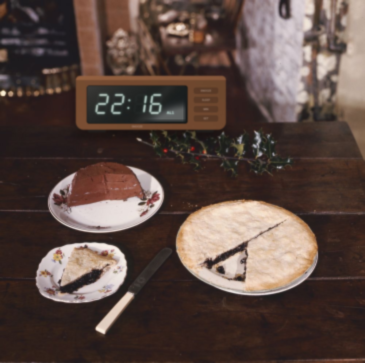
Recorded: h=22 m=16
